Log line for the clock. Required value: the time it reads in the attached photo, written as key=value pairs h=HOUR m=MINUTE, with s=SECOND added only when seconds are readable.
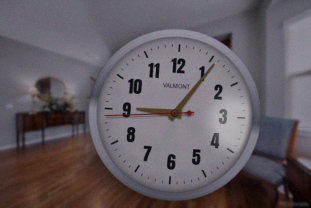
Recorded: h=9 m=5 s=44
